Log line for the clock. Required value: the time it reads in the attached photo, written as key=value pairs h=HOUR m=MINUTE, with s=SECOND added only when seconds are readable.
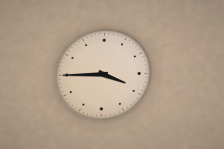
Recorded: h=3 m=45
